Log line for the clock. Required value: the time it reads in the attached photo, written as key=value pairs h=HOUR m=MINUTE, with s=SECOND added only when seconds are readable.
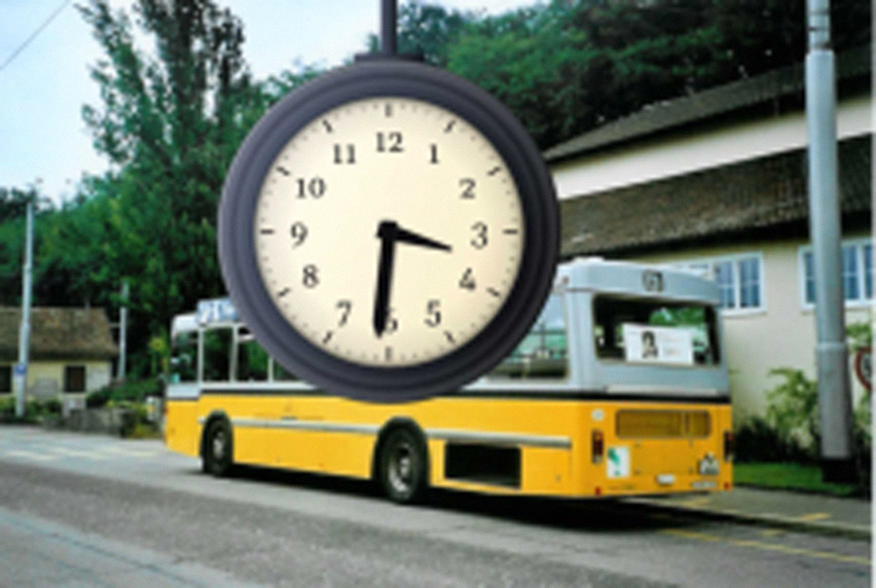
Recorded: h=3 m=31
